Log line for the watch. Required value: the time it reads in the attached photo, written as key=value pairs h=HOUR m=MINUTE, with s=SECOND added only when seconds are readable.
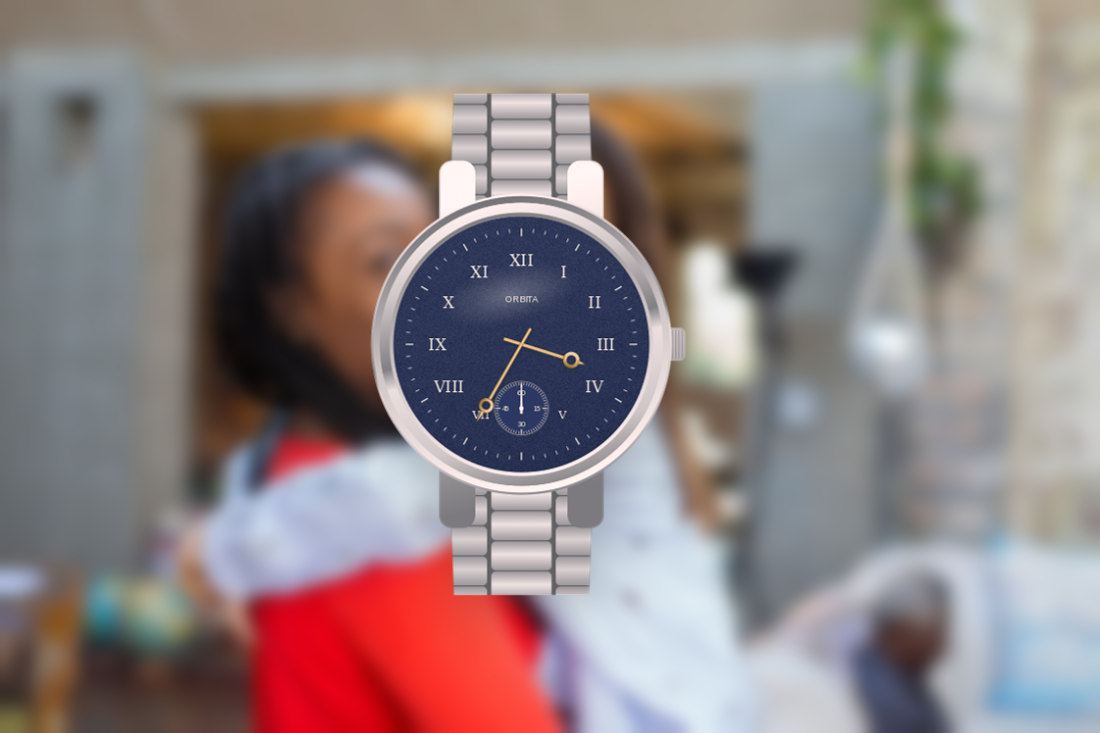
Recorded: h=3 m=35
